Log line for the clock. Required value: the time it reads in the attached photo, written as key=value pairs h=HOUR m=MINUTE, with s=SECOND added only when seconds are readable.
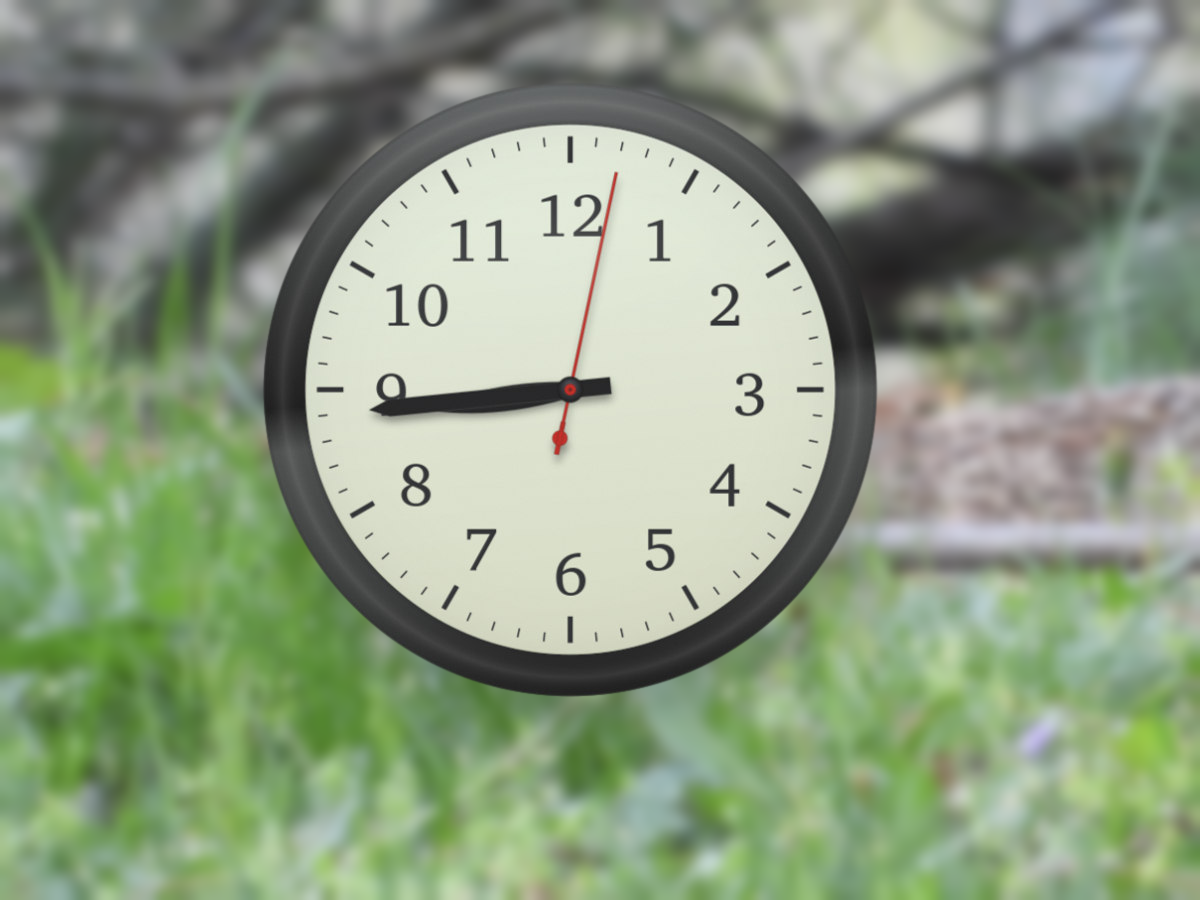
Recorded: h=8 m=44 s=2
